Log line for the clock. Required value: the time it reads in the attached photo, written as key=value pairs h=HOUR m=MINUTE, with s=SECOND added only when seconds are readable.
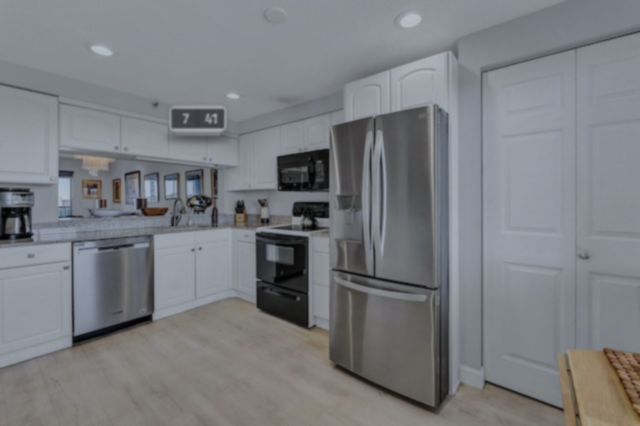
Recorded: h=7 m=41
